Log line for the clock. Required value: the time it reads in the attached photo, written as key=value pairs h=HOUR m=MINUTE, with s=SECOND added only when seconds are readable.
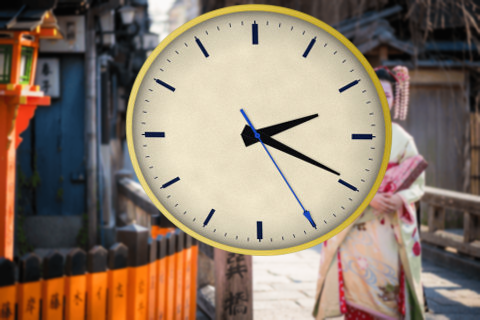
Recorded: h=2 m=19 s=25
